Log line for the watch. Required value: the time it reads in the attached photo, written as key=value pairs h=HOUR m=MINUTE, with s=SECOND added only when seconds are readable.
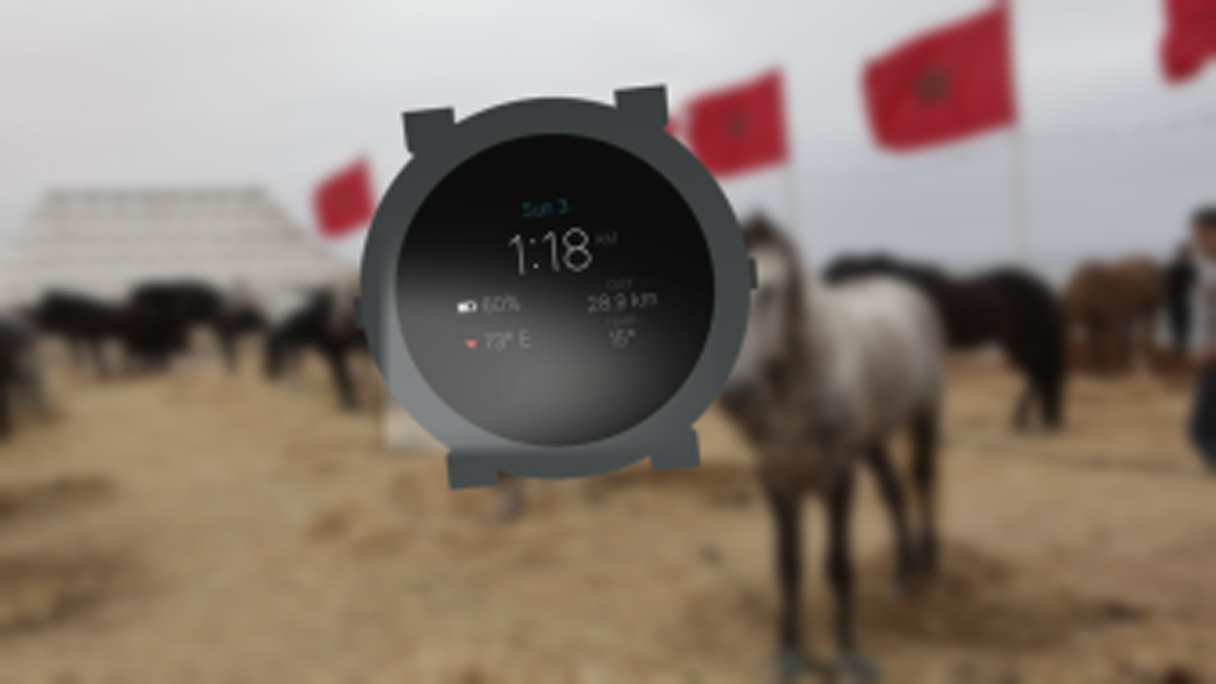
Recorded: h=1 m=18
